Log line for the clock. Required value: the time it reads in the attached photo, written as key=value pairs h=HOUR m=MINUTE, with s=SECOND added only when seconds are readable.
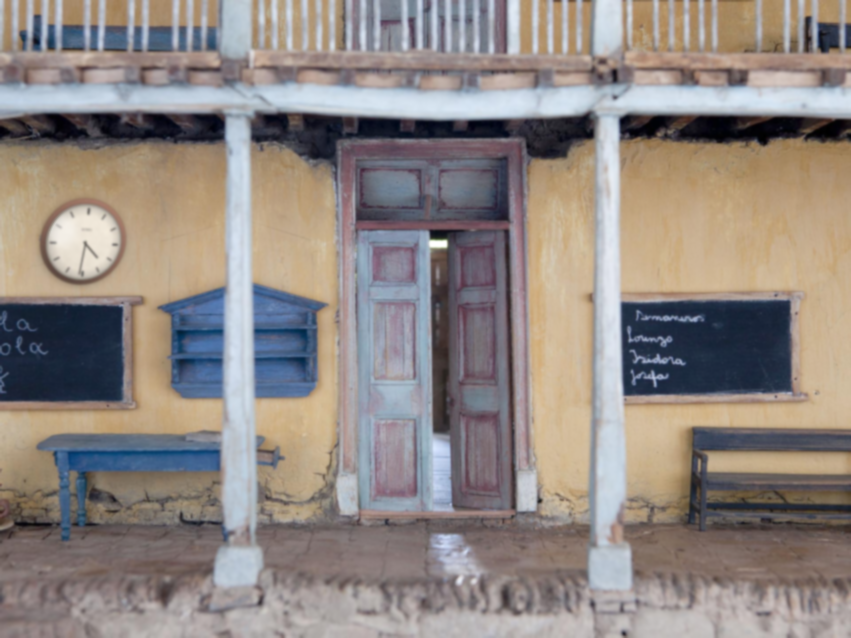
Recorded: h=4 m=31
